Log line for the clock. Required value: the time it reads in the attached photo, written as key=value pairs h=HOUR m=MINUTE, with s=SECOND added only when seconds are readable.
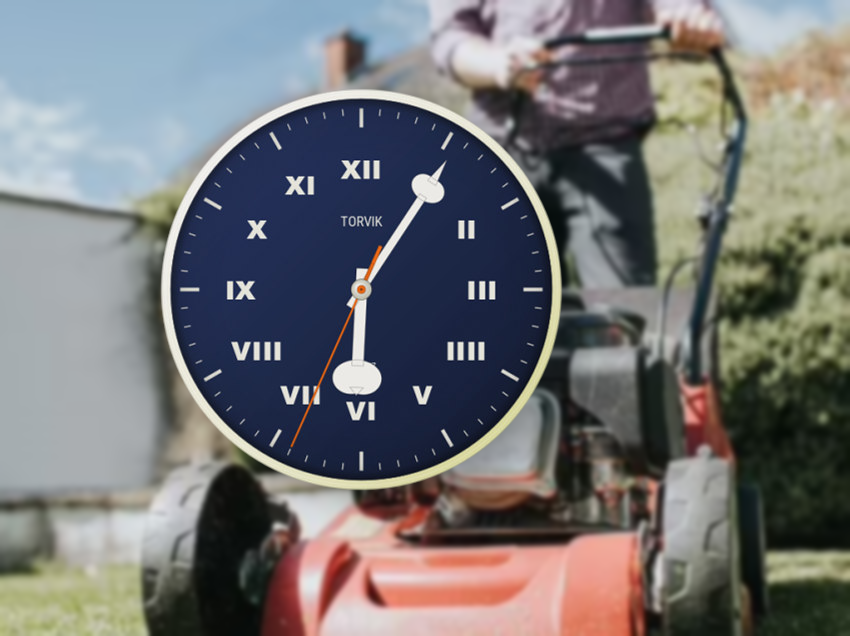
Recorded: h=6 m=5 s=34
